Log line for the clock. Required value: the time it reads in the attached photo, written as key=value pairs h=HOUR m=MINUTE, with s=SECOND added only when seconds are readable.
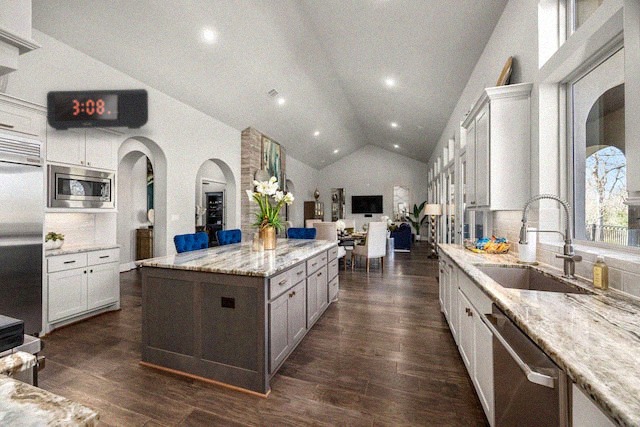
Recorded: h=3 m=8
